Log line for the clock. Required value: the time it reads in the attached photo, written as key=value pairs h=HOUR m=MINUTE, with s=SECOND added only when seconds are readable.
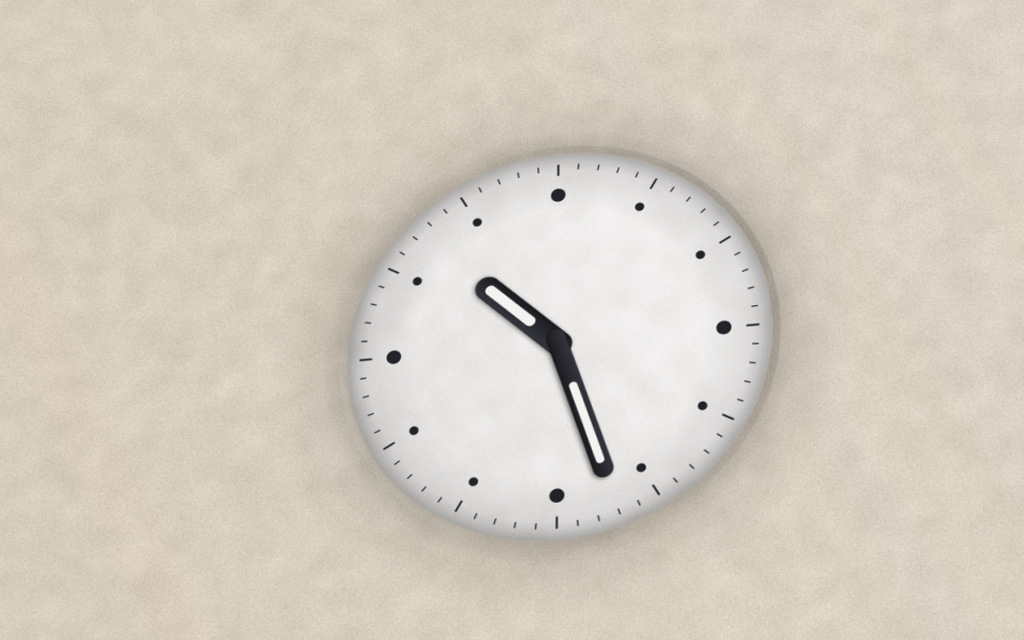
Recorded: h=10 m=27
